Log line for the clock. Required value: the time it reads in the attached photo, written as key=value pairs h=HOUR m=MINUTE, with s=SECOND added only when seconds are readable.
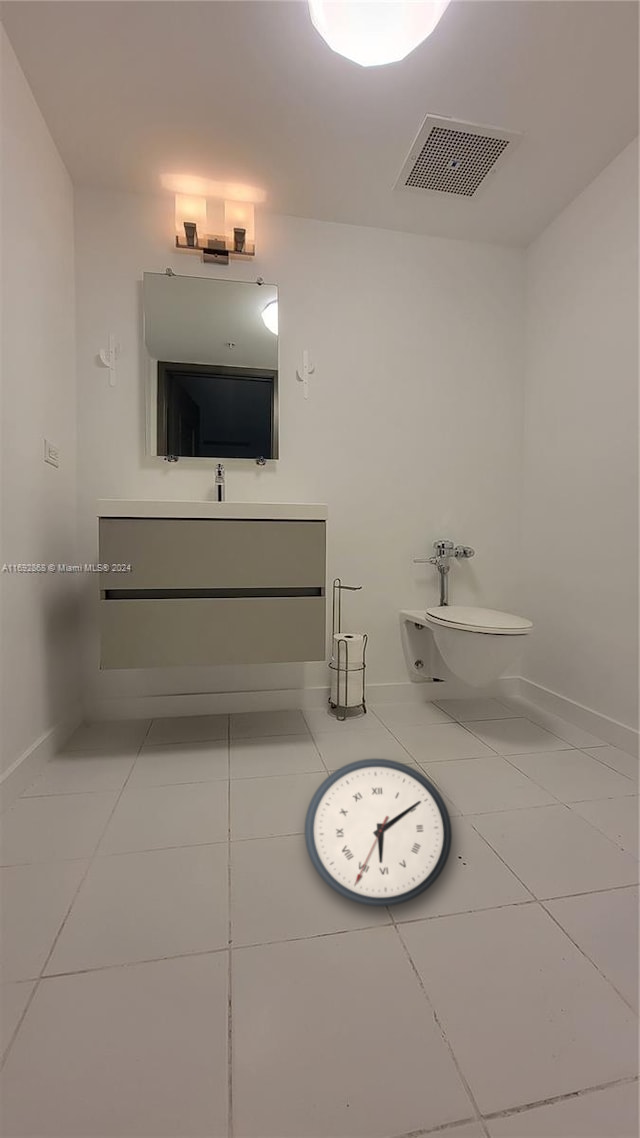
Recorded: h=6 m=9 s=35
